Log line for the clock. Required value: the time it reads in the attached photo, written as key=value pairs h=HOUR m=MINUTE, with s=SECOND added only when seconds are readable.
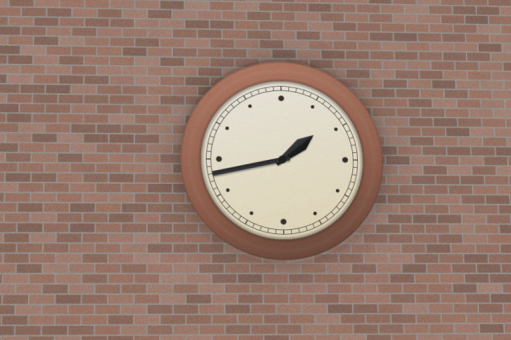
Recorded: h=1 m=43
